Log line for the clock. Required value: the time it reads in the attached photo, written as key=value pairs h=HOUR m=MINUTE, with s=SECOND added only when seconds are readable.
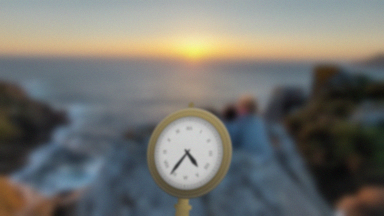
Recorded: h=4 m=36
